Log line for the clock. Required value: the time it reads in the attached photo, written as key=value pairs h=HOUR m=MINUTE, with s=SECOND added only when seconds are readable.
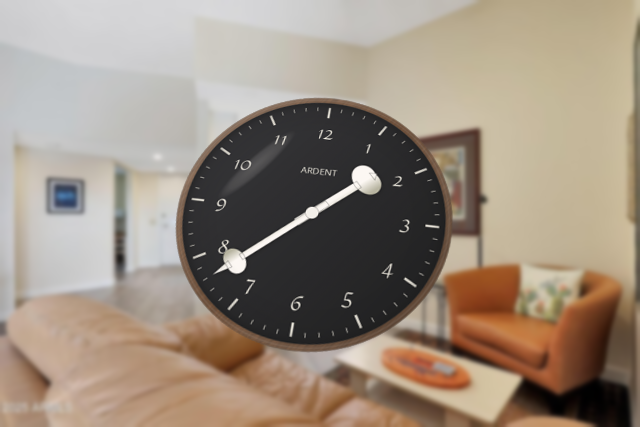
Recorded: h=1 m=38
